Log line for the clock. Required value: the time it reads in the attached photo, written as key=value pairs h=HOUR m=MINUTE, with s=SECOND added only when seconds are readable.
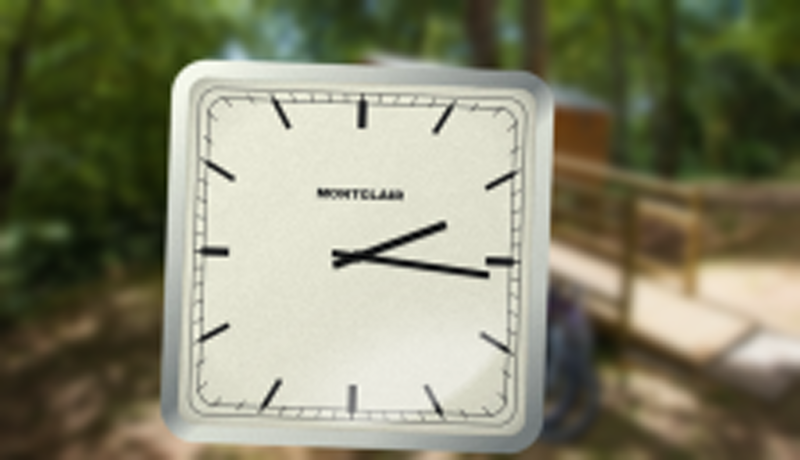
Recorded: h=2 m=16
